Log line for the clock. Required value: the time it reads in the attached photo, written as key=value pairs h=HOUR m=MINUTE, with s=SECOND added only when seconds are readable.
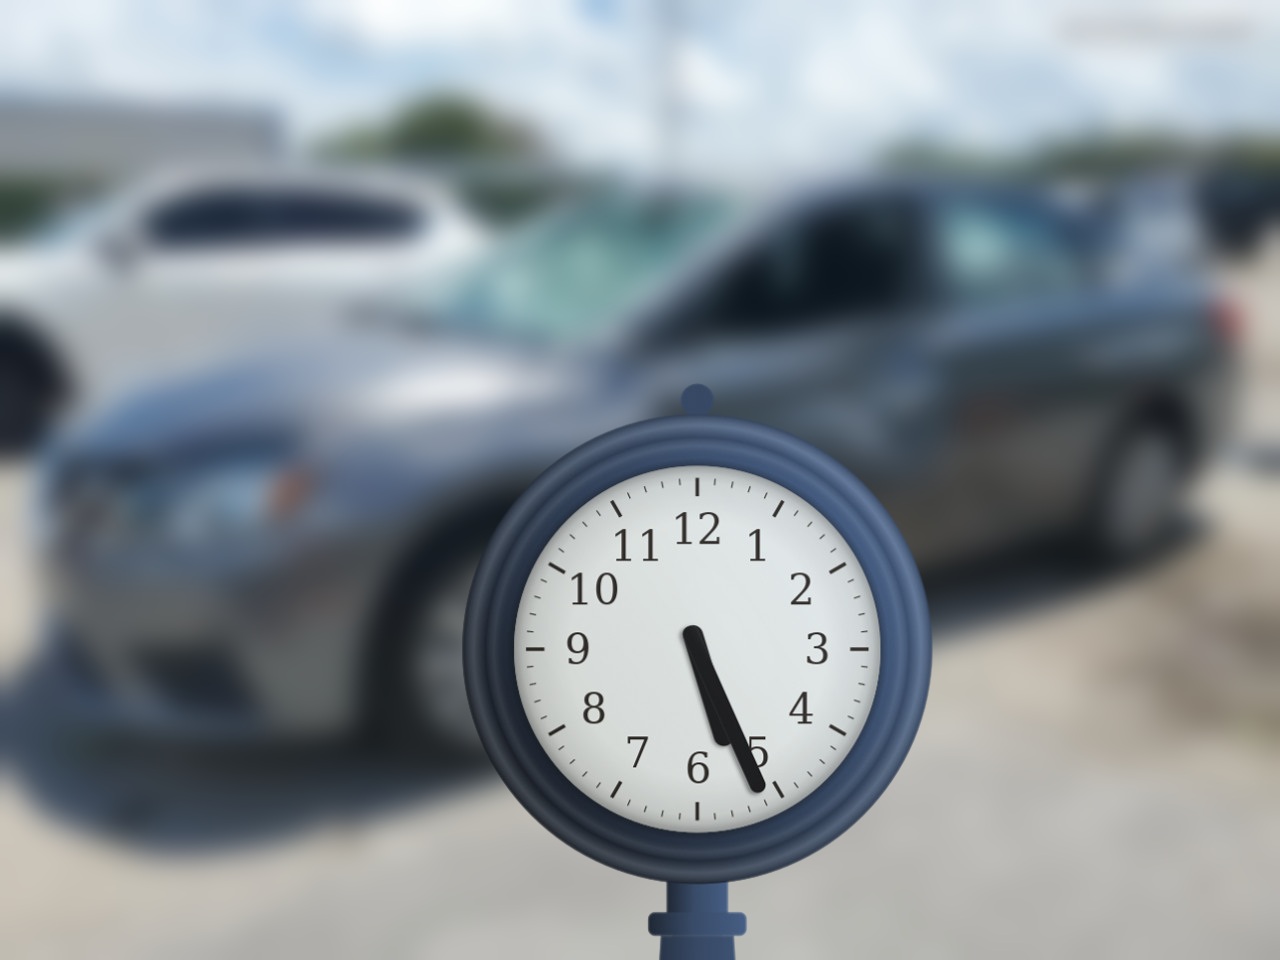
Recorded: h=5 m=26
